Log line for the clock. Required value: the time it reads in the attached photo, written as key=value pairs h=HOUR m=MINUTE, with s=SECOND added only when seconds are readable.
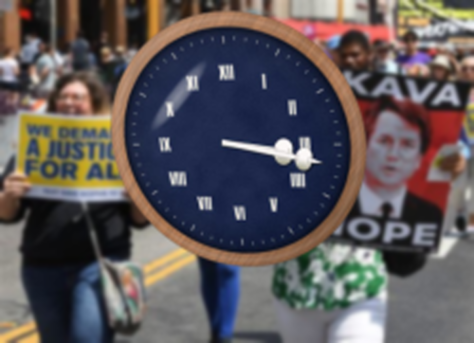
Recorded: h=3 m=17
